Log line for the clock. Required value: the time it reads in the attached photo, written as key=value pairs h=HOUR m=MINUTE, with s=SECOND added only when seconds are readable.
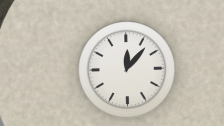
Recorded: h=12 m=7
